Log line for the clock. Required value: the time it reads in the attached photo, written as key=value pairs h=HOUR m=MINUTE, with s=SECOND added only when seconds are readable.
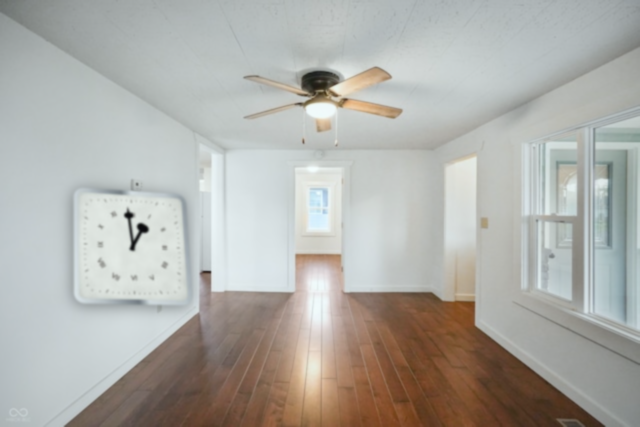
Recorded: h=12 m=59
